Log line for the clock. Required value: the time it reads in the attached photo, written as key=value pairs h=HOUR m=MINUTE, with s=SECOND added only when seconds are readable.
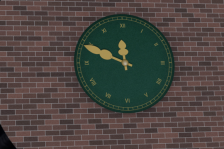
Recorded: h=11 m=49
